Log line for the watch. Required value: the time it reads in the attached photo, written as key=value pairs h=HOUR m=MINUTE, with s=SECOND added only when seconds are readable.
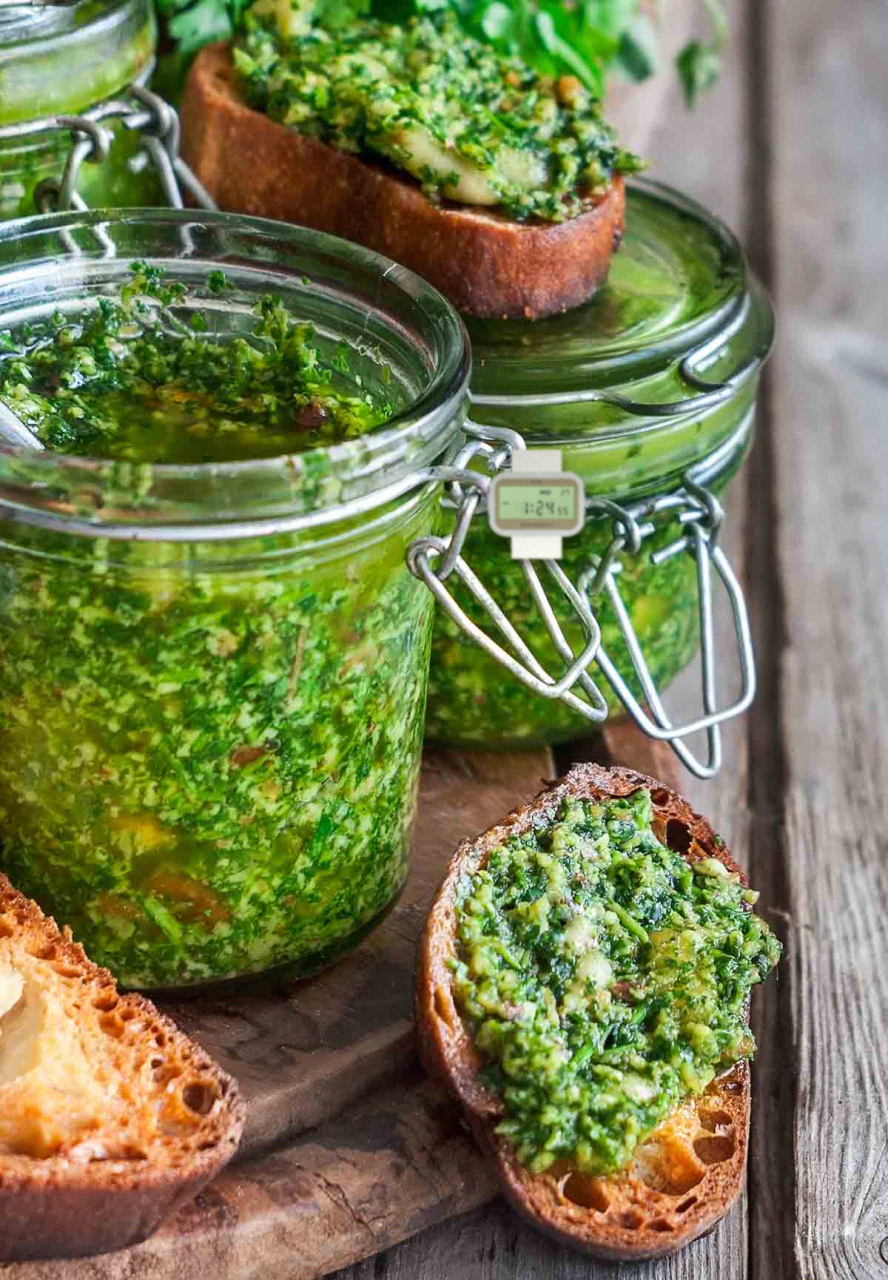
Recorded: h=1 m=24
